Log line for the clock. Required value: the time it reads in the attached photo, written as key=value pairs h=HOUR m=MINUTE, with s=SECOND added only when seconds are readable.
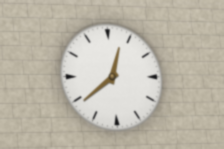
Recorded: h=12 m=39
